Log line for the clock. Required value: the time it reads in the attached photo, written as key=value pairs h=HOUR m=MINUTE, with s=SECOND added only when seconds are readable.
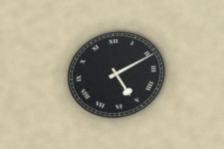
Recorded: h=5 m=11
